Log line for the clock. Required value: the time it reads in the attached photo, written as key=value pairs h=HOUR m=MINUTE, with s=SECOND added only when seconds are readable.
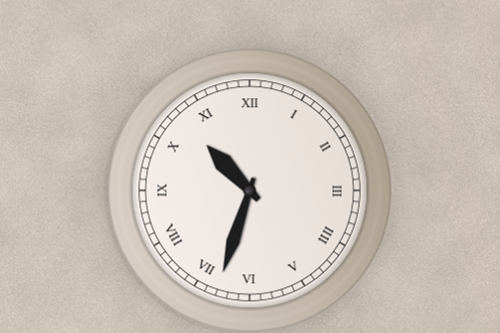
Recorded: h=10 m=33
